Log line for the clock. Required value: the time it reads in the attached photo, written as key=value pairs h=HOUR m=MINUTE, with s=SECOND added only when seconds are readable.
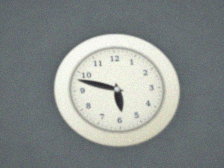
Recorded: h=5 m=48
